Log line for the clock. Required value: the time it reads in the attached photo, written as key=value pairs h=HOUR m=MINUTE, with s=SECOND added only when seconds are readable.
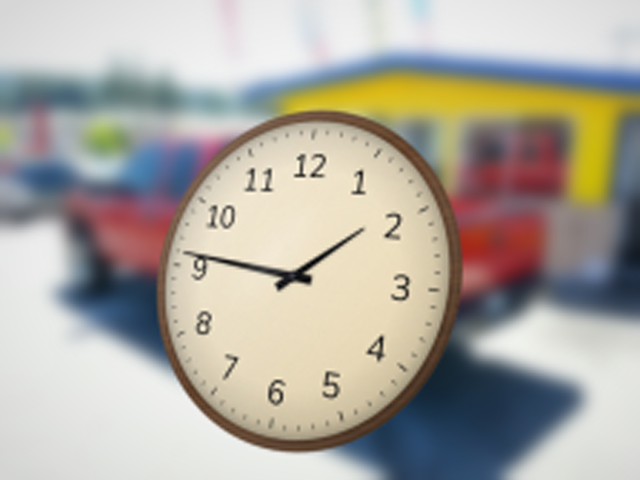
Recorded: h=1 m=46
